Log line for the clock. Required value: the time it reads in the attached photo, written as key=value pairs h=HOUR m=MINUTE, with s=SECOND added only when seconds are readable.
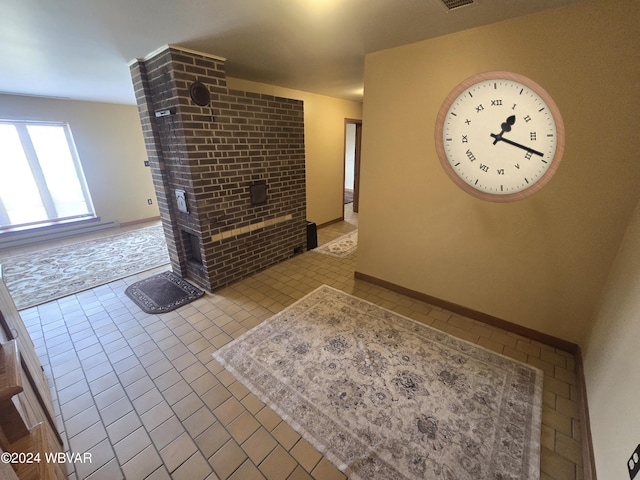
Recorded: h=1 m=19
